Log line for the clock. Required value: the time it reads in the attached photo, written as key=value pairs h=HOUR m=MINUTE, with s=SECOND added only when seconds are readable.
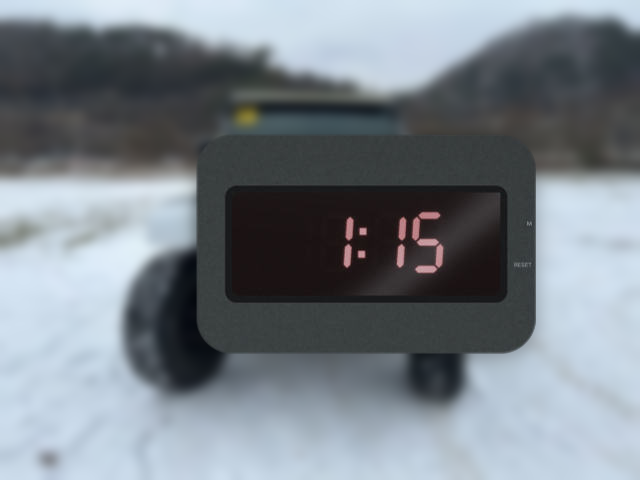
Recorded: h=1 m=15
